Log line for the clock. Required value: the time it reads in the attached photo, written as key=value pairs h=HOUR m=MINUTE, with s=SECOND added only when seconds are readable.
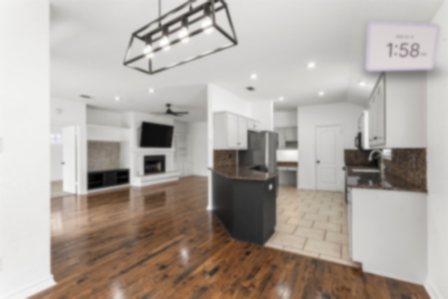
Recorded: h=1 m=58
